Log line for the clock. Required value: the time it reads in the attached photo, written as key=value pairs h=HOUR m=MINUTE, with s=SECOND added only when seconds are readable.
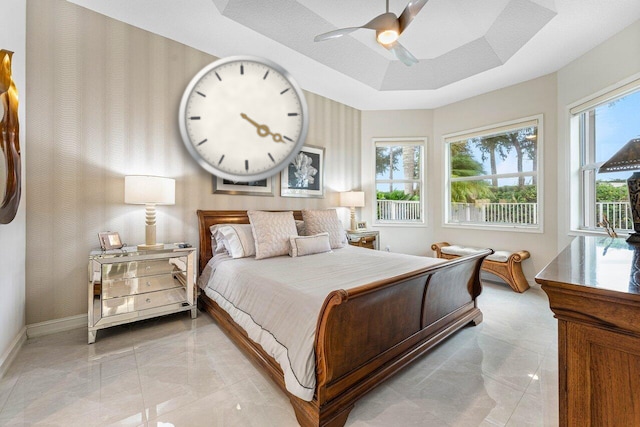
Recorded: h=4 m=21
